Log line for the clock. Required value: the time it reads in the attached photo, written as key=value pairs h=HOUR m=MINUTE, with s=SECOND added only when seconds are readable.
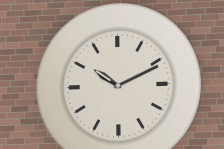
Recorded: h=10 m=11
